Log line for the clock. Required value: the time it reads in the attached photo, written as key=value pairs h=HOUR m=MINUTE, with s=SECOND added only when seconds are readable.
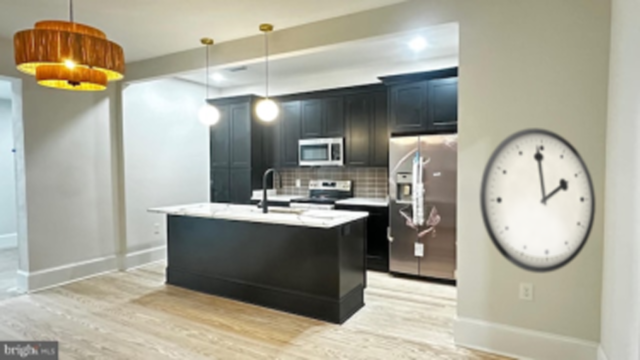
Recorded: h=1 m=59
